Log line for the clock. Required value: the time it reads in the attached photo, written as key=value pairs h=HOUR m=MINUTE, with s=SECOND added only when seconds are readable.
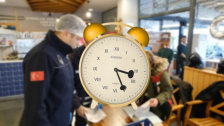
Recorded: h=3 m=26
